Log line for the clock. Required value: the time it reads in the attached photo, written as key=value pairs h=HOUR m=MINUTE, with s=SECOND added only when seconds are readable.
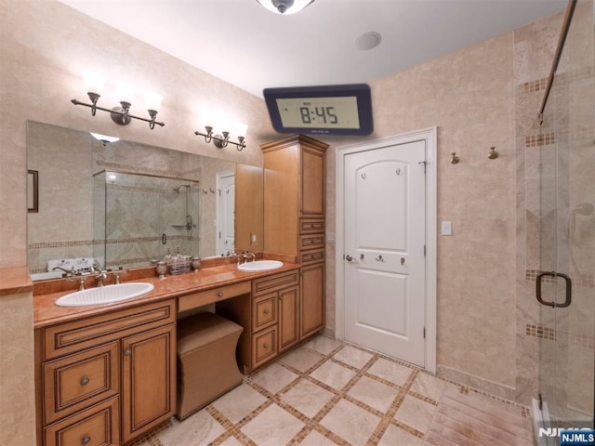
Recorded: h=8 m=45
